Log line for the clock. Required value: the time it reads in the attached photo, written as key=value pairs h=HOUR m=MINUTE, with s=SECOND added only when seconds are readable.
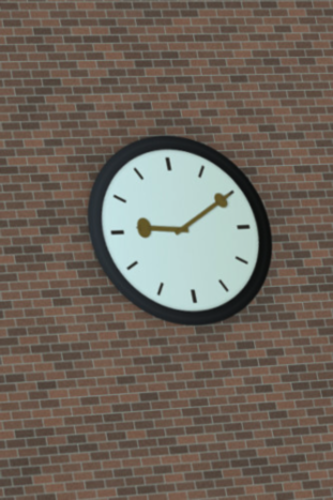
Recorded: h=9 m=10
